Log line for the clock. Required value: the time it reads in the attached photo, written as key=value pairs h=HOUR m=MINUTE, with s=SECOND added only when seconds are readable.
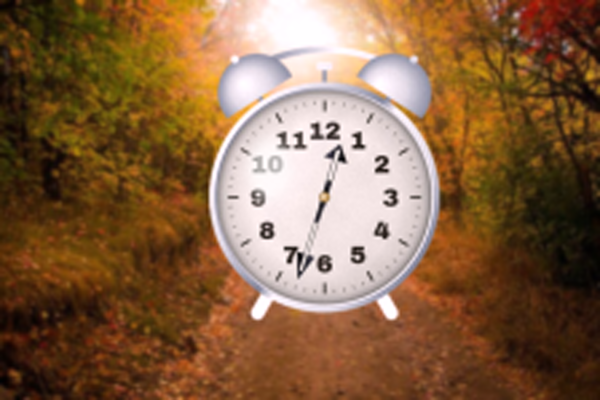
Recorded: h=12 m=33
